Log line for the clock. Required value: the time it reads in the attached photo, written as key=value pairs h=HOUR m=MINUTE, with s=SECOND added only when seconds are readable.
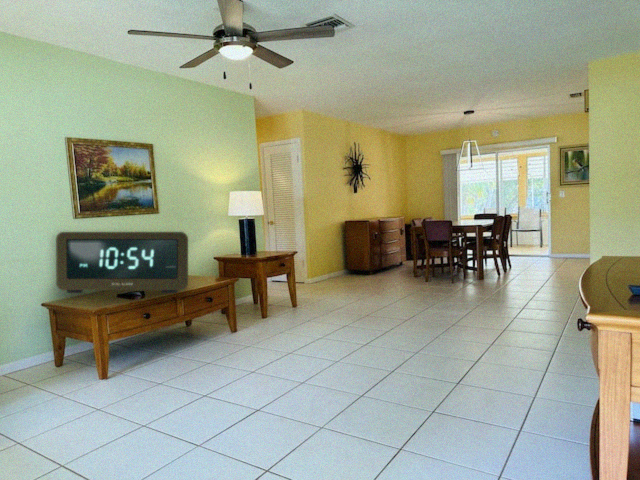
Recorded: h=10 m=54
